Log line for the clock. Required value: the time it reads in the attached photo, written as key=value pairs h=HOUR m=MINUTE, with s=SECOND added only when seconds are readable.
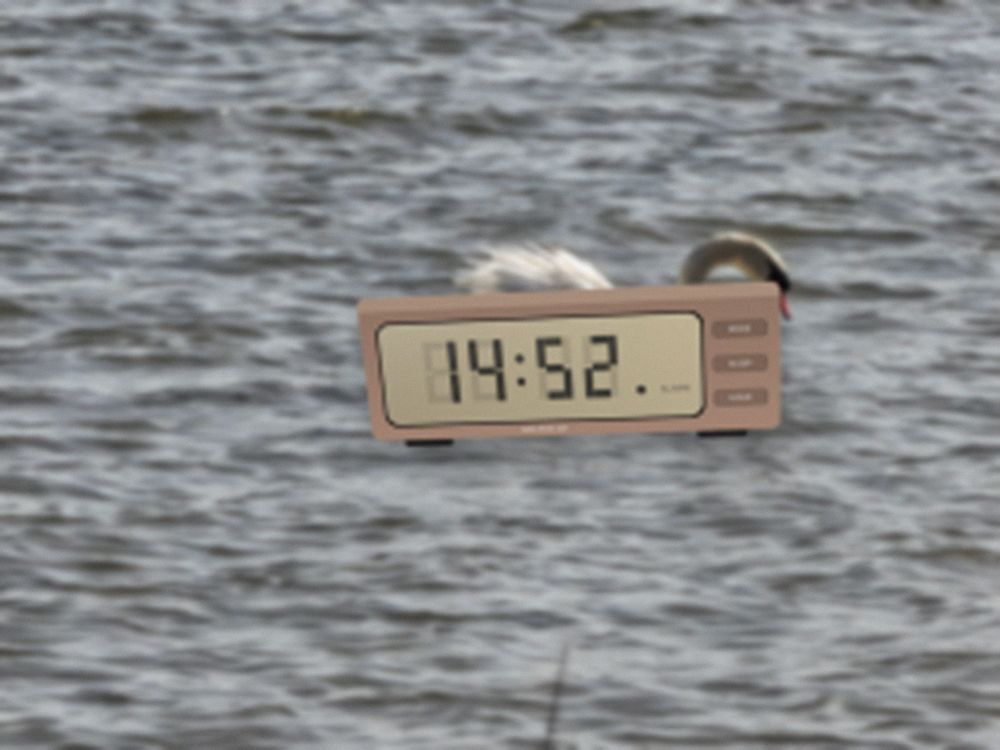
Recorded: h=14 m=52
